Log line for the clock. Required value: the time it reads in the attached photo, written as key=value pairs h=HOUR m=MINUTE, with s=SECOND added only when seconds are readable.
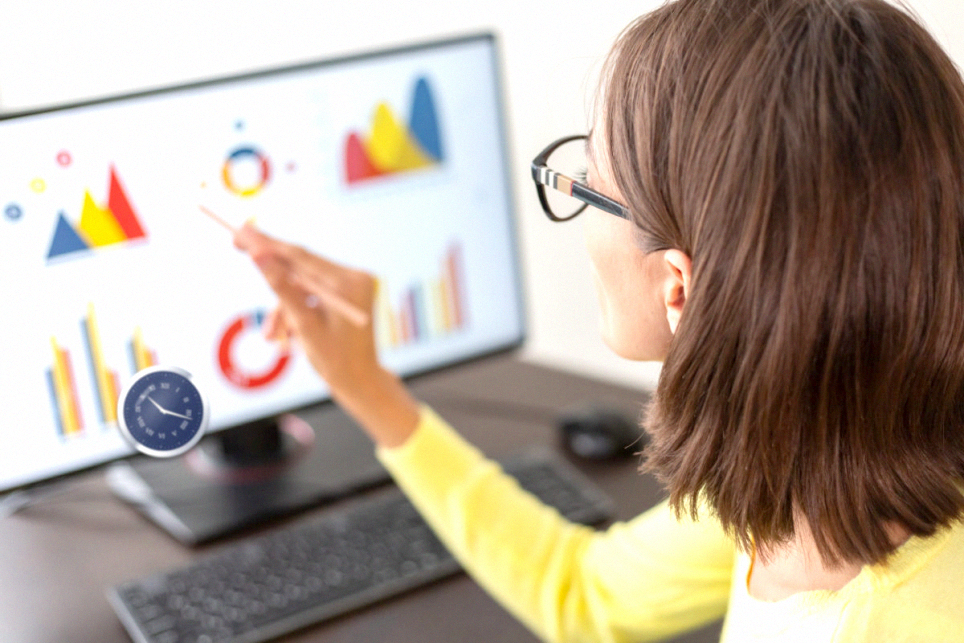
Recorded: h=10 m=17
